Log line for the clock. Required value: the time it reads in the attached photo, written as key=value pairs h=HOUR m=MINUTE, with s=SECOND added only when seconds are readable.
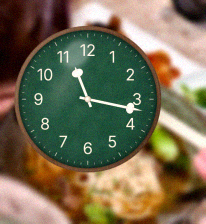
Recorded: h=11 m=17
